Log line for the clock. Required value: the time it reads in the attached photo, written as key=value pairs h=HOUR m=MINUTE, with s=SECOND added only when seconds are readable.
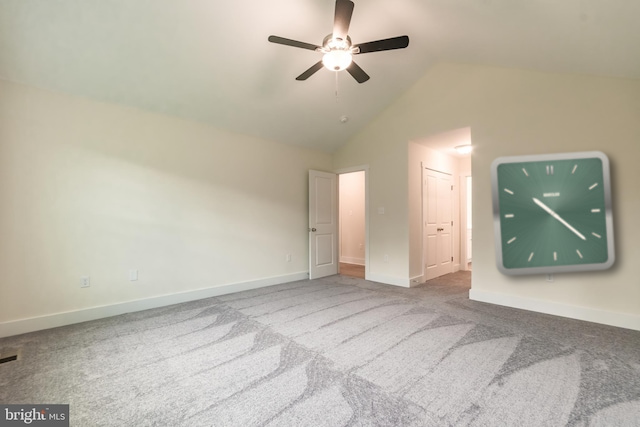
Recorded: h=10 m=22
